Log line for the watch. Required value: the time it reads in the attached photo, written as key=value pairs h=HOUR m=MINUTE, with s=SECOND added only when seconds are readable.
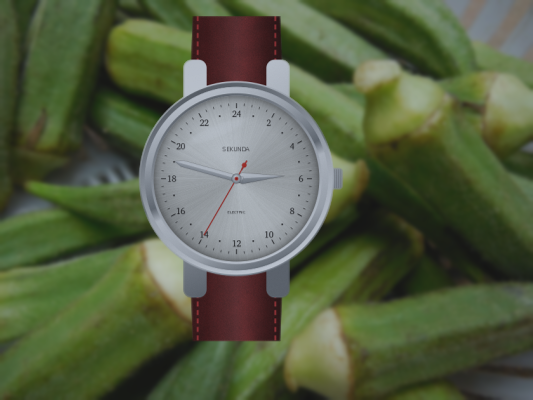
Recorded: h=5 m=47 s=35
